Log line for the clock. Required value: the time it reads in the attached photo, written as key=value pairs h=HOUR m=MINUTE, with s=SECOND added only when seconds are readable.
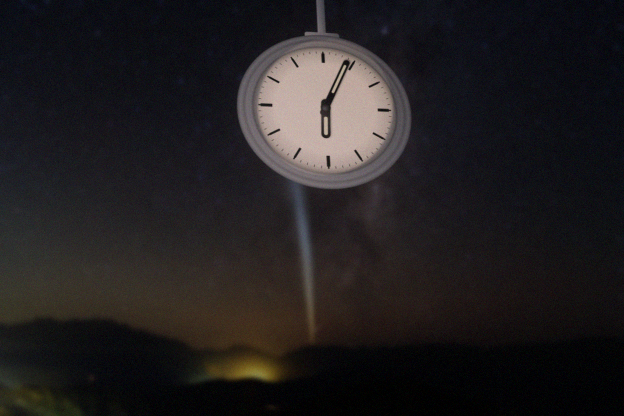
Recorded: h=6 m=4
